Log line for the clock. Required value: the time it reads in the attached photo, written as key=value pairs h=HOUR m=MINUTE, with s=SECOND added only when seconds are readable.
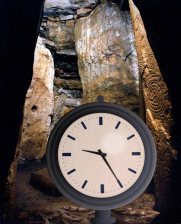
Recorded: h=9 m=25
